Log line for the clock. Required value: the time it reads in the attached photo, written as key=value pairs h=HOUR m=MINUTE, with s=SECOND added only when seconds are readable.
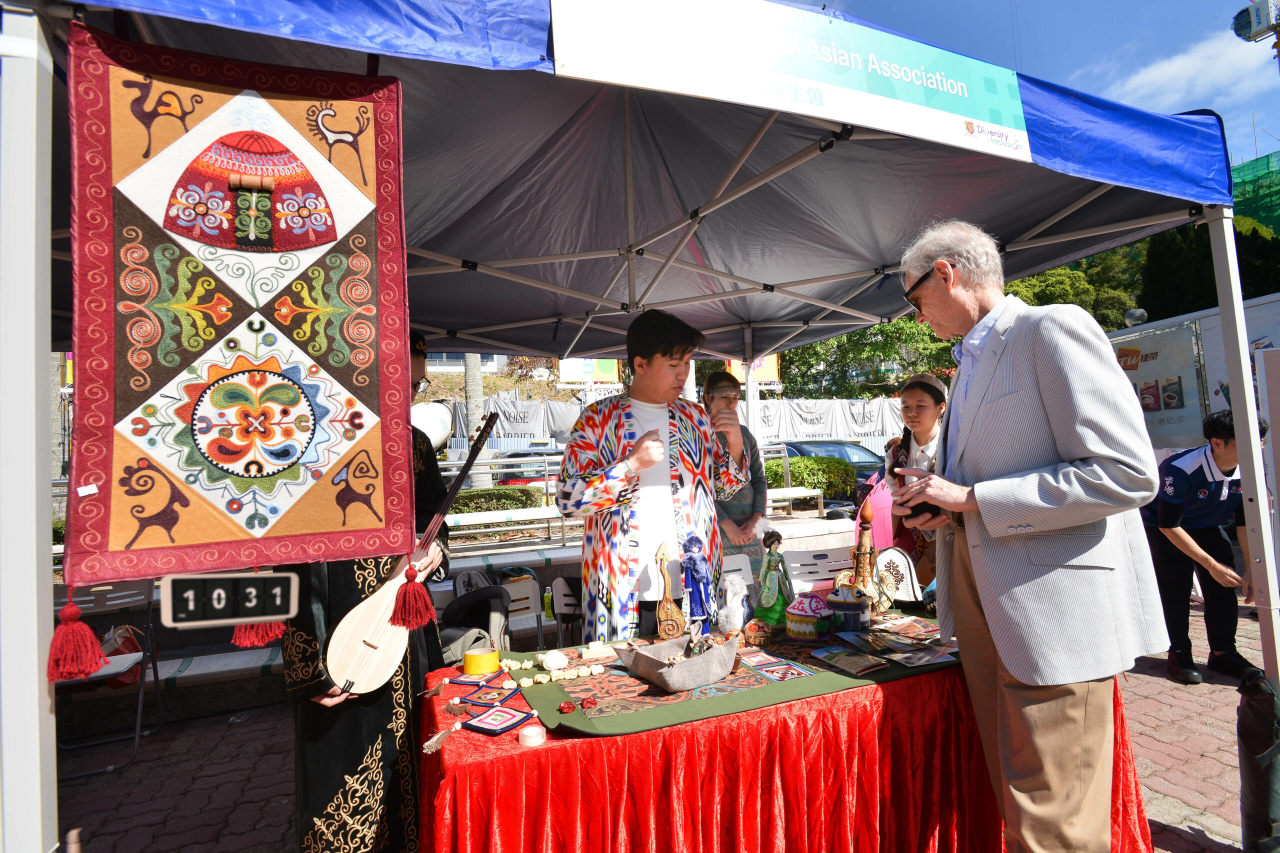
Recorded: h=10 m=31
